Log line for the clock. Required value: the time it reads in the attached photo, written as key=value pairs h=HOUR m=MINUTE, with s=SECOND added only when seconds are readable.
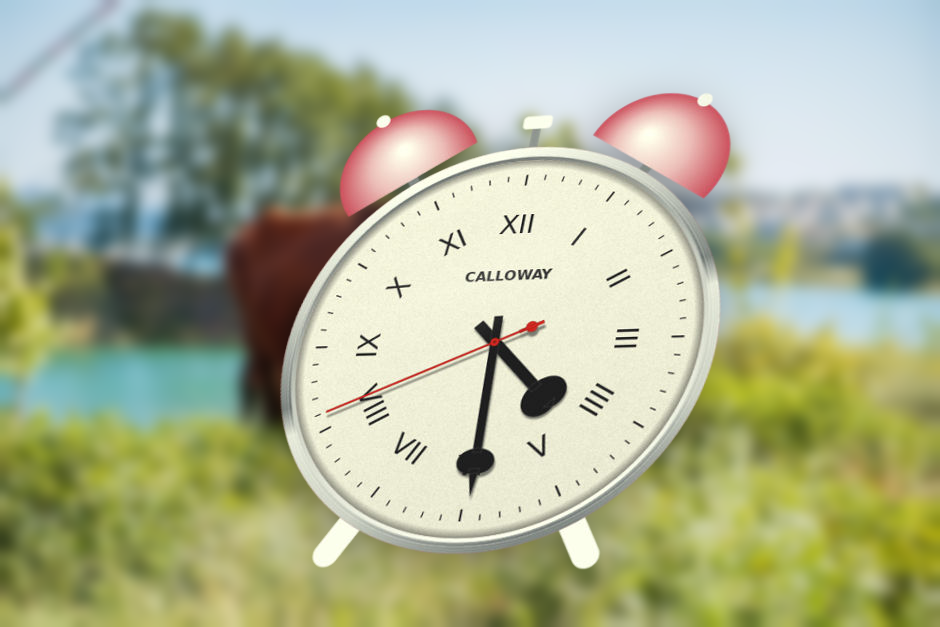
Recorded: h=4 m=29 s=41
